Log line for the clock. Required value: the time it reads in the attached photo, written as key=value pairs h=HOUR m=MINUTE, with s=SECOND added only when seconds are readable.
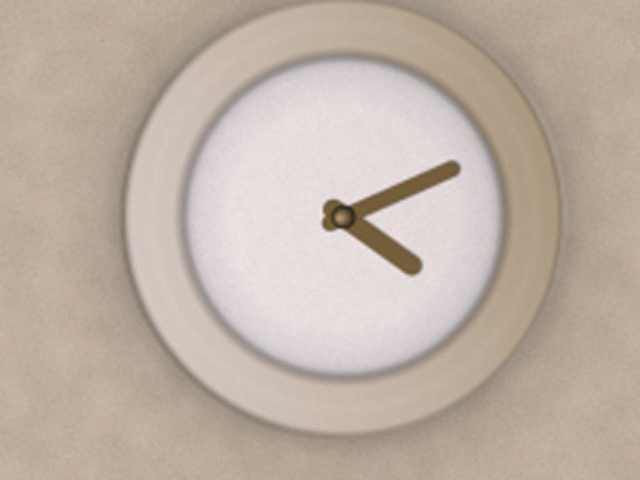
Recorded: h=4 m=11
